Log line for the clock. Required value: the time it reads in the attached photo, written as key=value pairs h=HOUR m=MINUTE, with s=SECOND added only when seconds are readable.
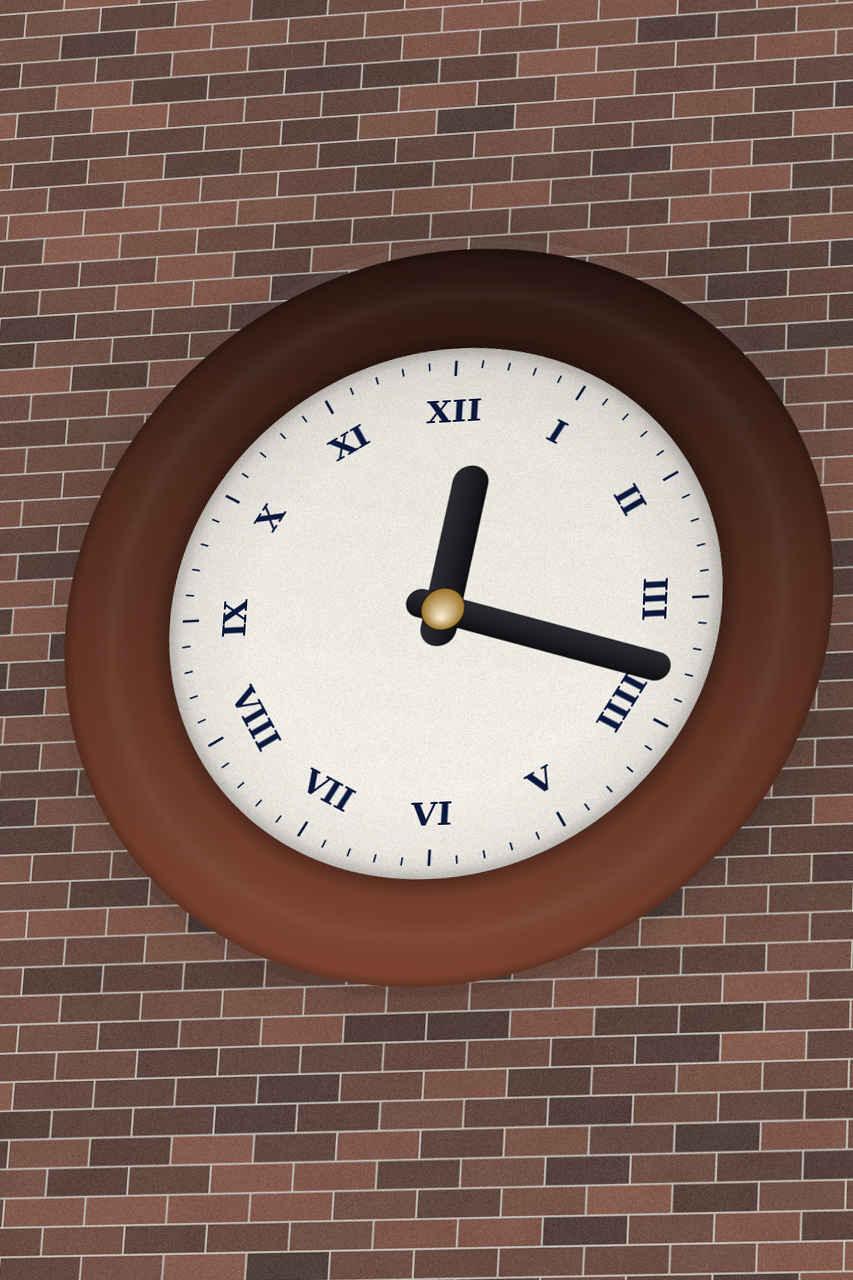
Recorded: h=12 m=18
